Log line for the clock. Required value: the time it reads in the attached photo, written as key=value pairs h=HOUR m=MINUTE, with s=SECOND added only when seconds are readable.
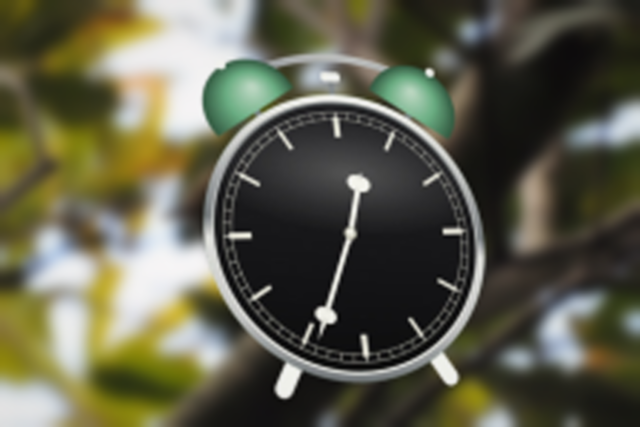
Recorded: h=12 m=34
